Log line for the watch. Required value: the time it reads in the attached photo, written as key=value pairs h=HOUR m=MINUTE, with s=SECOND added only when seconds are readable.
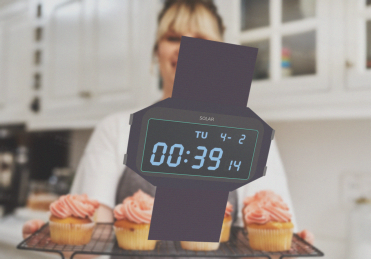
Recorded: h=0 m=39 s=14
